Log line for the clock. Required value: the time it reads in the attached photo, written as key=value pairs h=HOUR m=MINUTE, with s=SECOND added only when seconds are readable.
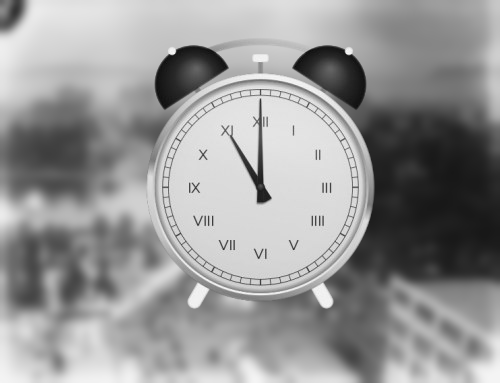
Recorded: h=11 m=0
